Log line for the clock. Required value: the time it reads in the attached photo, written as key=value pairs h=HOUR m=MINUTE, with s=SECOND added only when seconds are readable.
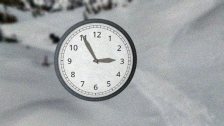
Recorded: h=2 m=55
